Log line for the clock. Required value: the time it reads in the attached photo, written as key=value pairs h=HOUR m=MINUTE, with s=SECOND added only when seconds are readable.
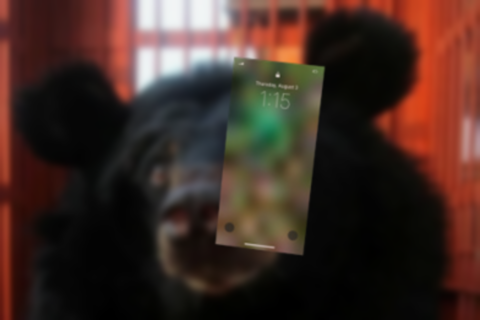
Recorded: h=1 m=15
